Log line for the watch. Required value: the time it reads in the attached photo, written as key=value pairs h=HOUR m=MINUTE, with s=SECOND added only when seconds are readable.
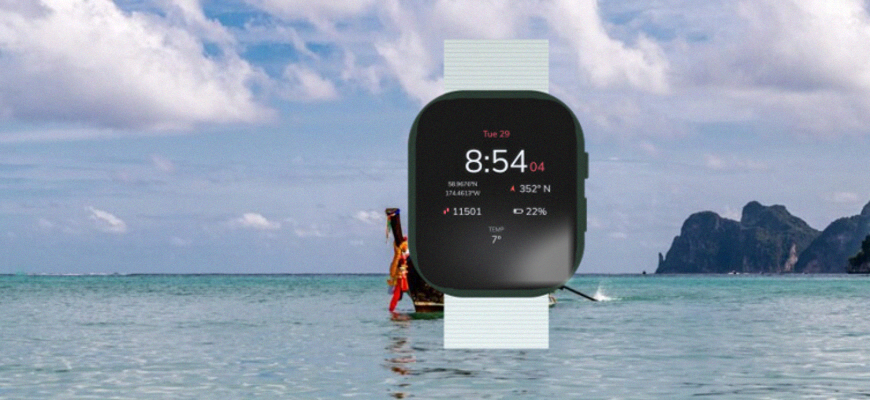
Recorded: h=8 m=54 s=4
